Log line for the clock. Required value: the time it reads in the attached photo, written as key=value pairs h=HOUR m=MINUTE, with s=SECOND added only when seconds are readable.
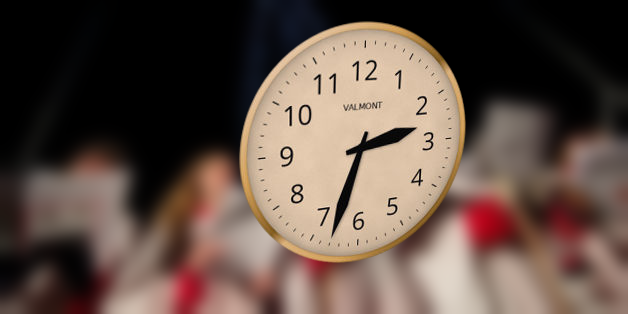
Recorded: h=2 m=33
